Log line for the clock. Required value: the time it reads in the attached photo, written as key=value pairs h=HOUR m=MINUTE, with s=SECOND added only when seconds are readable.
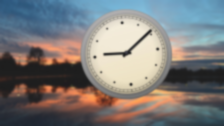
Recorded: h=9 m=9
